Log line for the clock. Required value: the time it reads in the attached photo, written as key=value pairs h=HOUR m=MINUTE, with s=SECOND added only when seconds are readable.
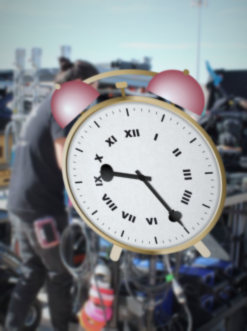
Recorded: h=9 m=25
